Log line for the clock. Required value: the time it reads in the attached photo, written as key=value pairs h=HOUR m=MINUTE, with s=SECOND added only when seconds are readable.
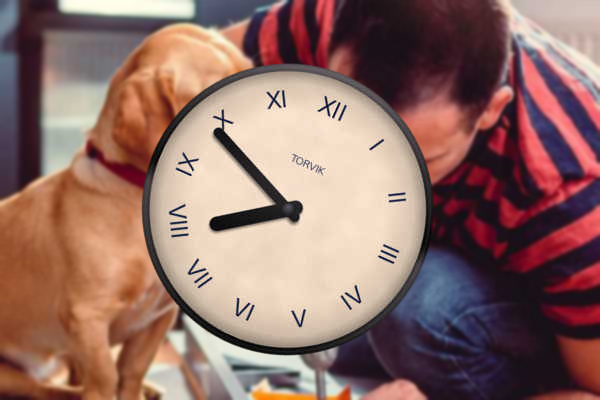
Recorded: h=7 m=49
